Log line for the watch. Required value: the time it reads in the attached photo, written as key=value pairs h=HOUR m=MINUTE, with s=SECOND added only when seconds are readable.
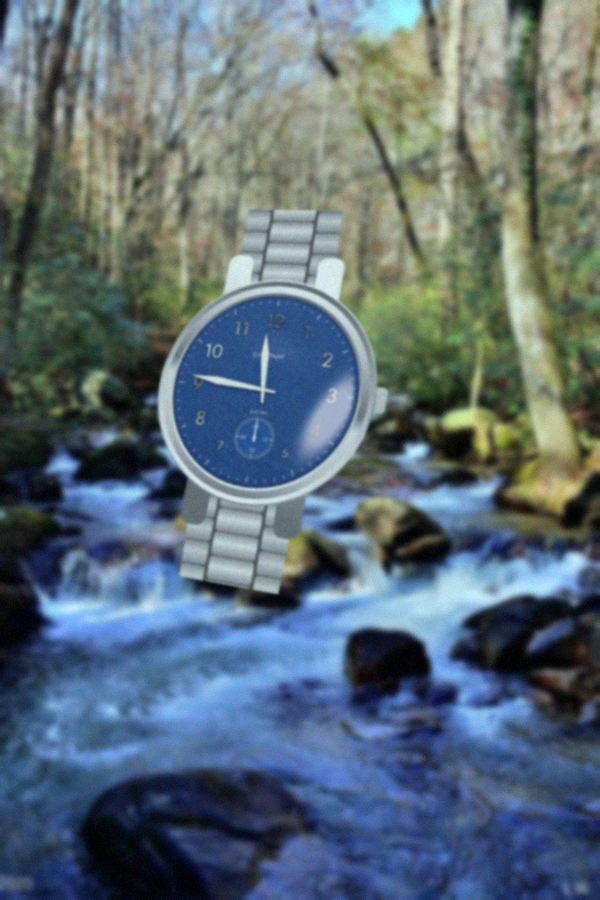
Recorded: h=11 m=46
